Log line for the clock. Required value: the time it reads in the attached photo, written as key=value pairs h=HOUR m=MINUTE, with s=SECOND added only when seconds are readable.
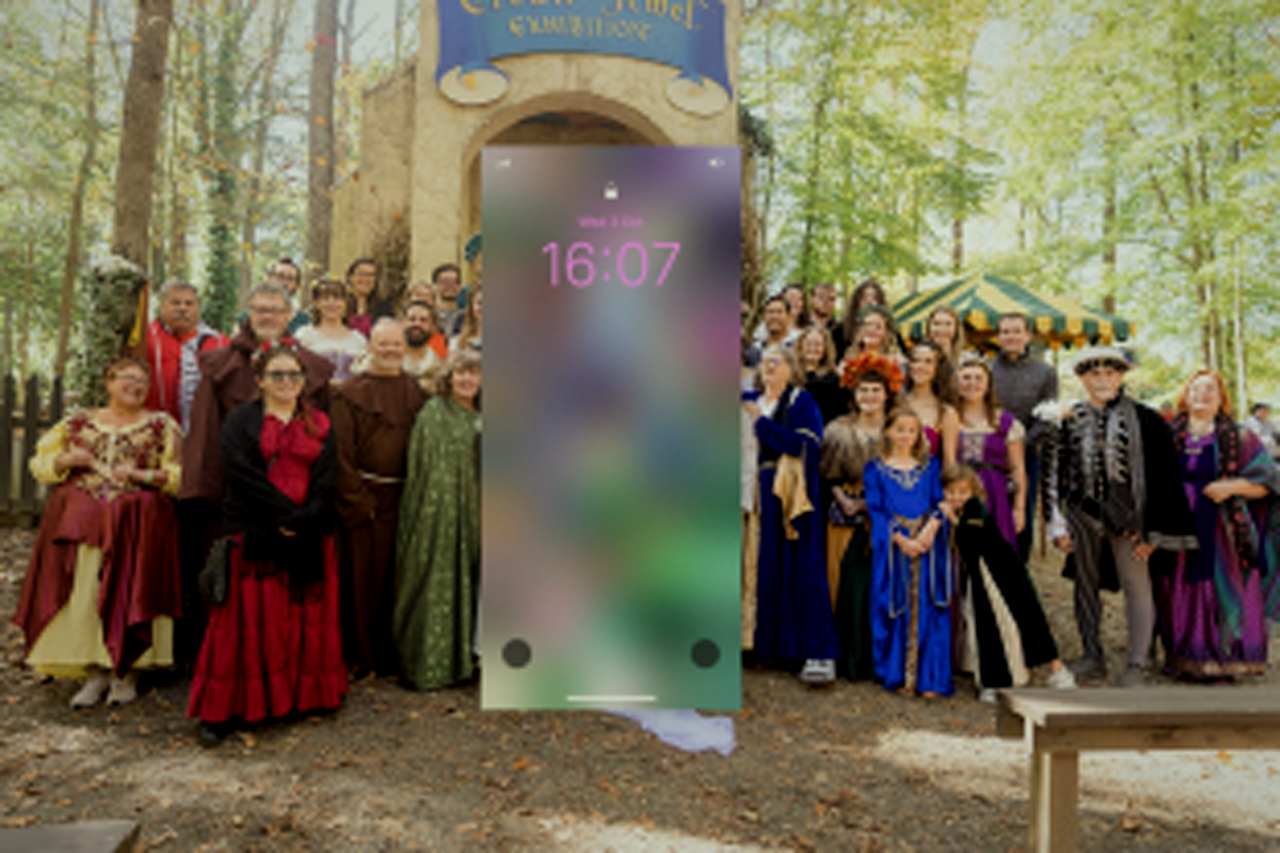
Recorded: h=16 m=7
